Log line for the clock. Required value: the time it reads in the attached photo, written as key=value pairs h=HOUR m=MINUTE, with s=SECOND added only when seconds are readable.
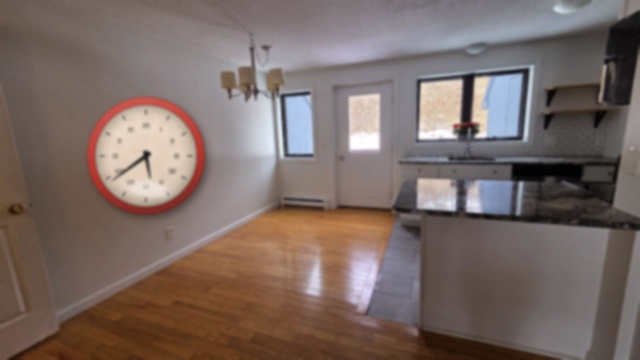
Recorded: h=5 m=39
